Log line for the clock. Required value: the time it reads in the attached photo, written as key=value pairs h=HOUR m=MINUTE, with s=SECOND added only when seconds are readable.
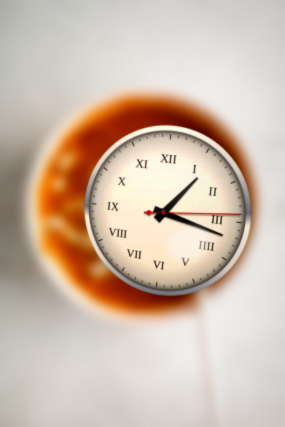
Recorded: h=1 m=17 s=14
